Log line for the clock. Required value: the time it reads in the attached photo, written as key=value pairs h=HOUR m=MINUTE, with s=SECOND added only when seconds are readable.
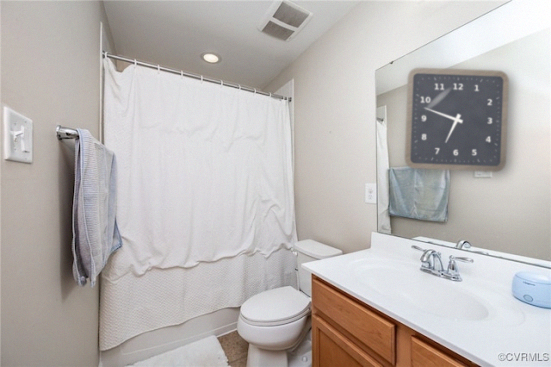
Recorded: h=6 m=48
